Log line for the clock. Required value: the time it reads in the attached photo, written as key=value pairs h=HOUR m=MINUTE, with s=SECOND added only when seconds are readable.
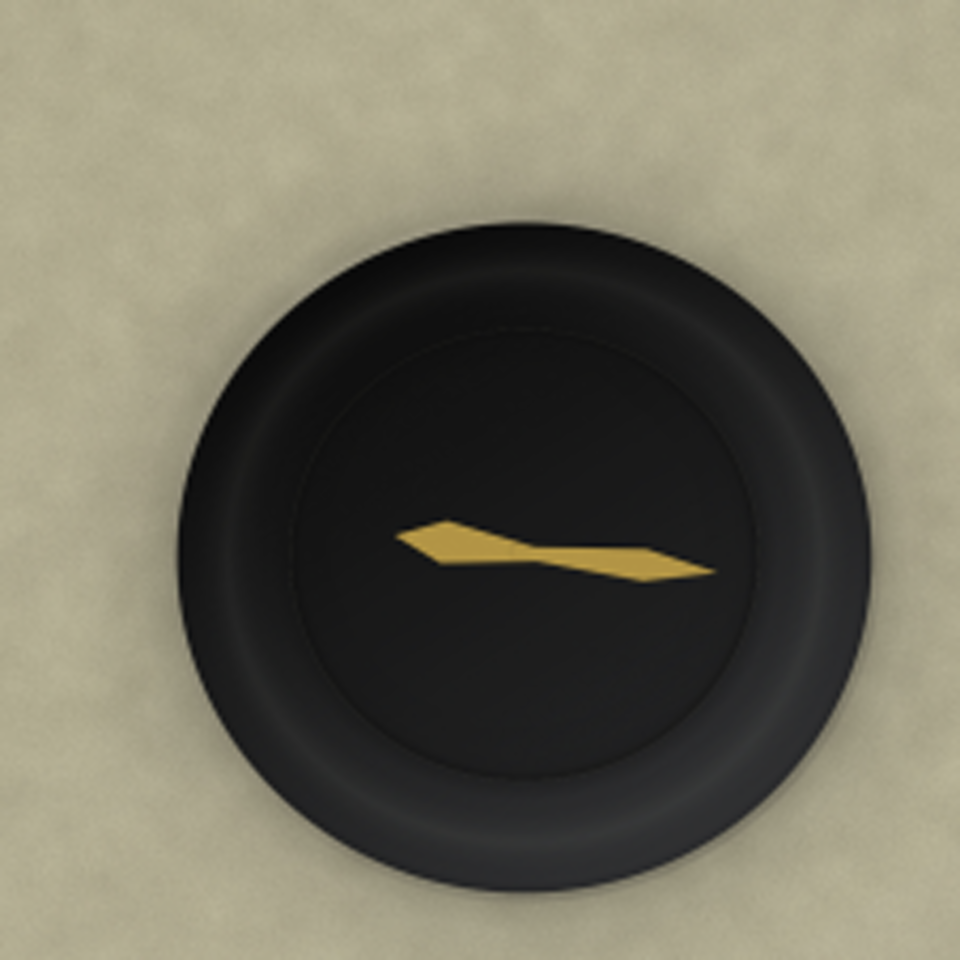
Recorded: h=9 m=16
